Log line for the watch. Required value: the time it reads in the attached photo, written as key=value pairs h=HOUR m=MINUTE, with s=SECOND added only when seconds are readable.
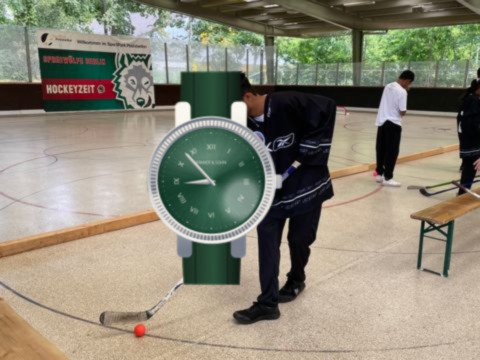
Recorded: h=8 m=53
